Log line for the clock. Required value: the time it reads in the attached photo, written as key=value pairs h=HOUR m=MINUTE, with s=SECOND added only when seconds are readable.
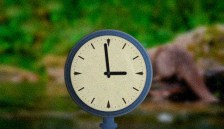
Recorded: h=2 m=59
